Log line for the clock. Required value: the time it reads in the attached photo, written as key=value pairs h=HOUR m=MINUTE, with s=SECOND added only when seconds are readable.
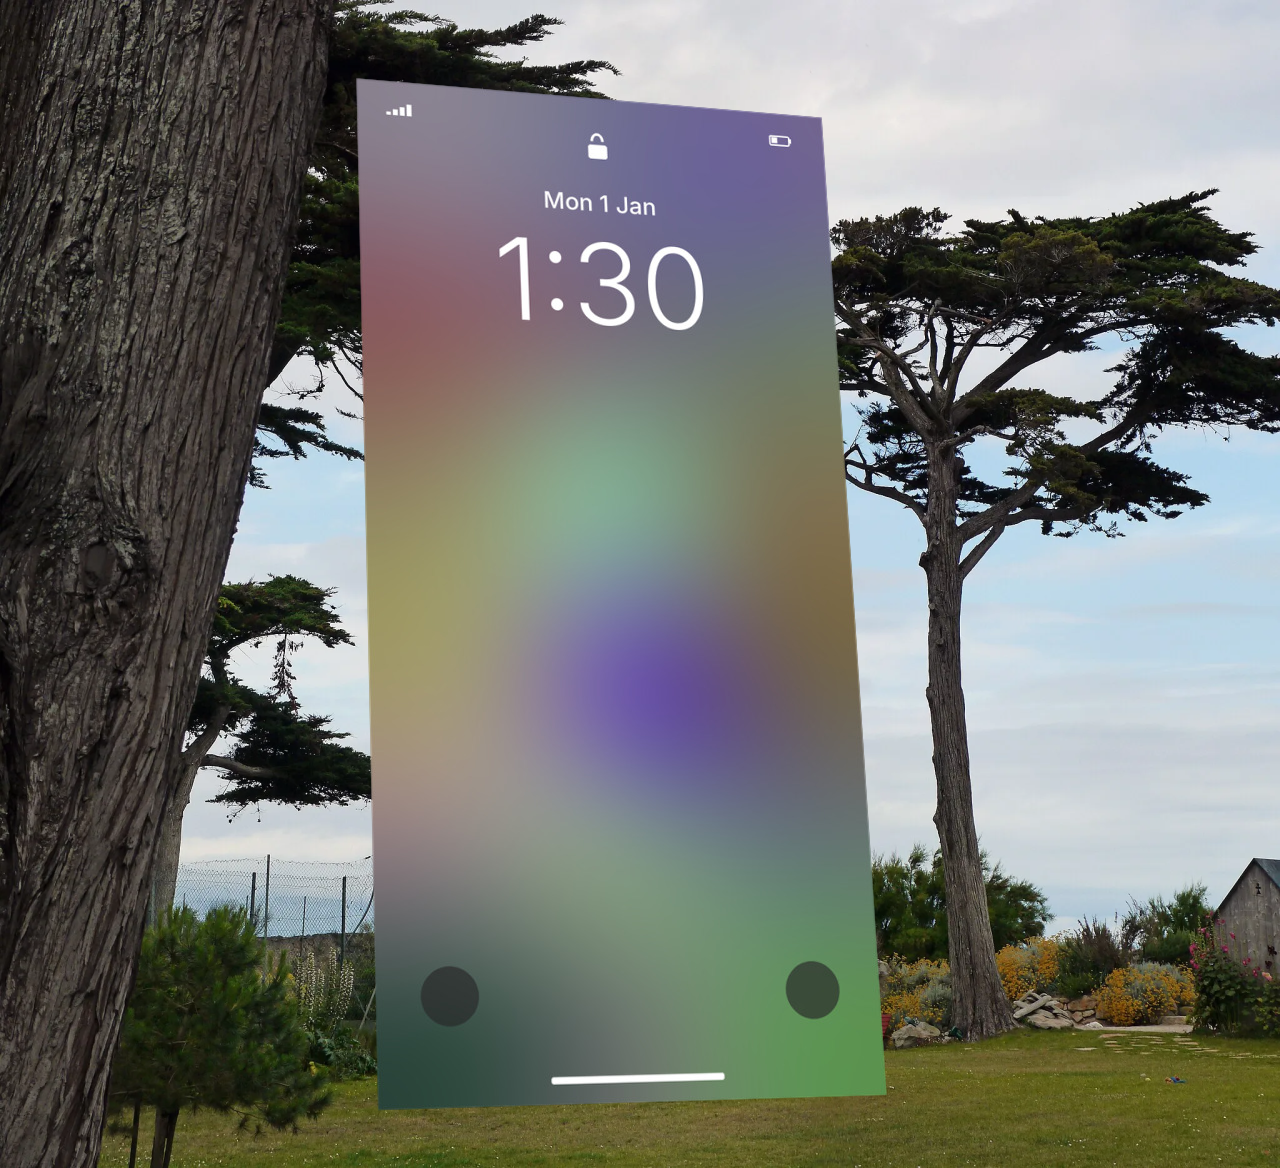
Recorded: h=1 m=30
